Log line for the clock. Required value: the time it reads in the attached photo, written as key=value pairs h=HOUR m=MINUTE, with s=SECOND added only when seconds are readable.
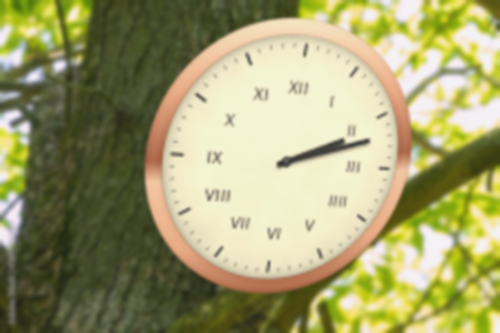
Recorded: h=2 m=12
